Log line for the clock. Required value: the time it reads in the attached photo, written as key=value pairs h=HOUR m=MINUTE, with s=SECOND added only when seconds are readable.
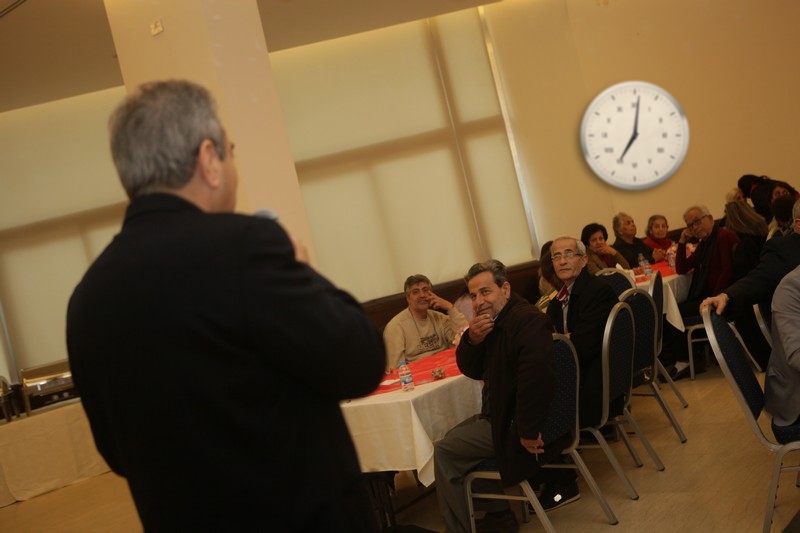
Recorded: h=7 m=1
